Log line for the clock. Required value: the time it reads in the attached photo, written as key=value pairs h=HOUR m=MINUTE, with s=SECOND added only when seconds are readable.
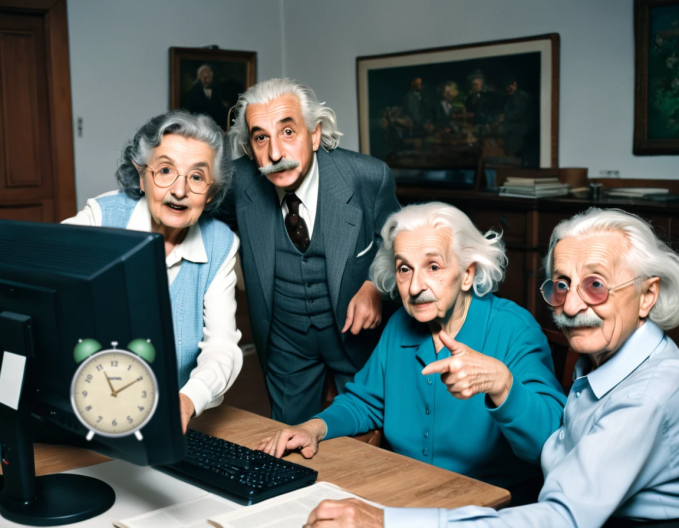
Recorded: h=11 m=10
